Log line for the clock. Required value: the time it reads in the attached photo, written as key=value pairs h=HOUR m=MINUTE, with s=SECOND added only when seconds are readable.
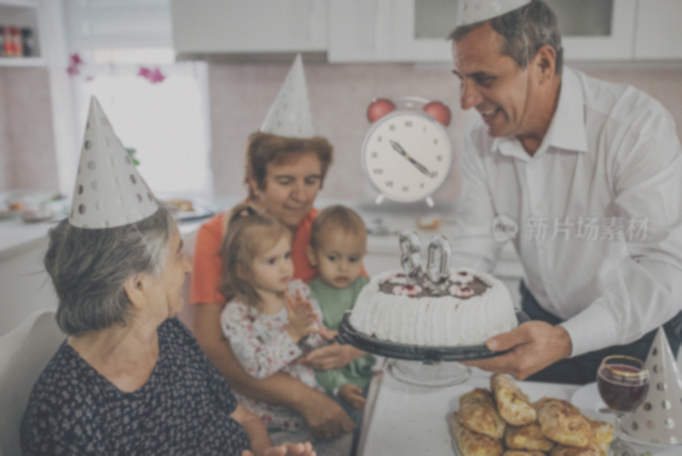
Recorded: h=10 m=21
